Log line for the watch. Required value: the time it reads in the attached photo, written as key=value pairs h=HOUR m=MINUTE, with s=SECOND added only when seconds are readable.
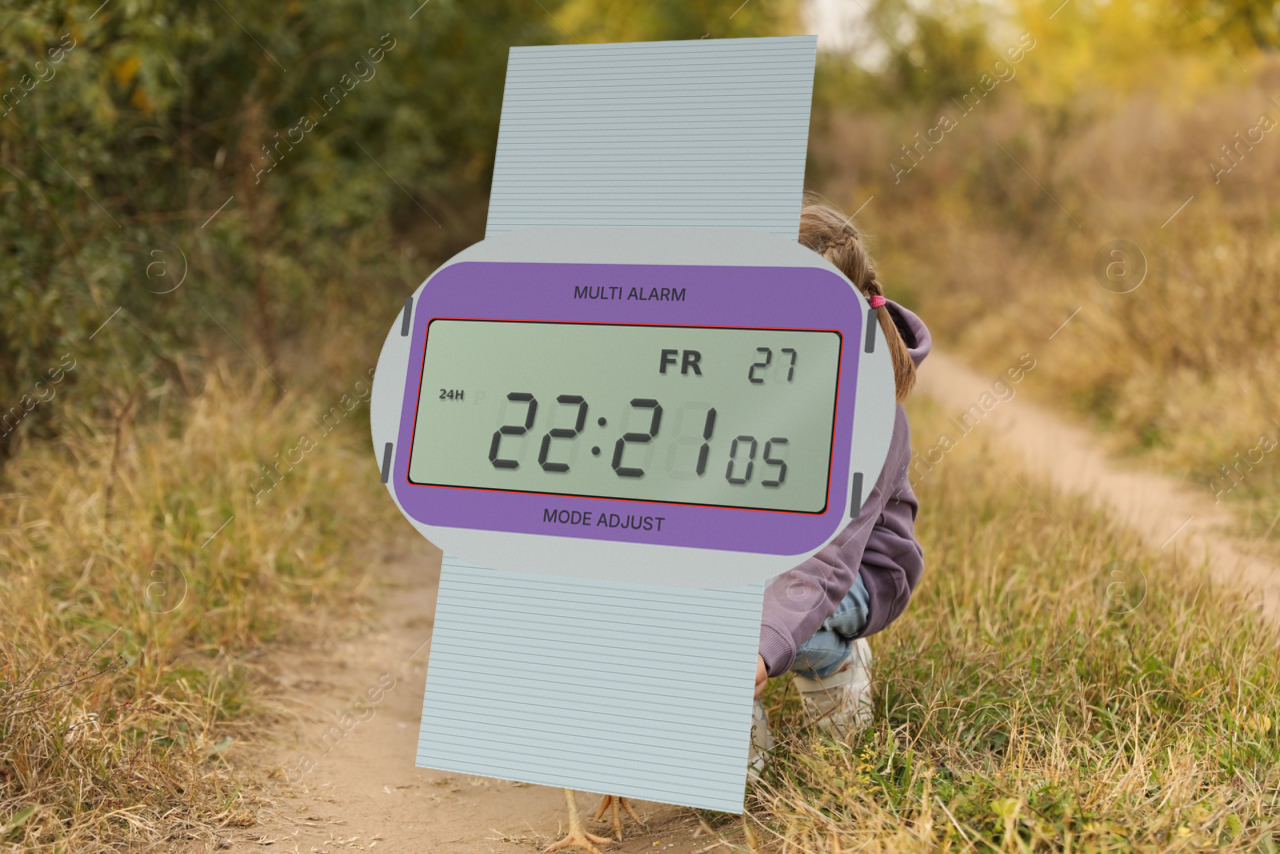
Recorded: h=22 m=21 s=5
